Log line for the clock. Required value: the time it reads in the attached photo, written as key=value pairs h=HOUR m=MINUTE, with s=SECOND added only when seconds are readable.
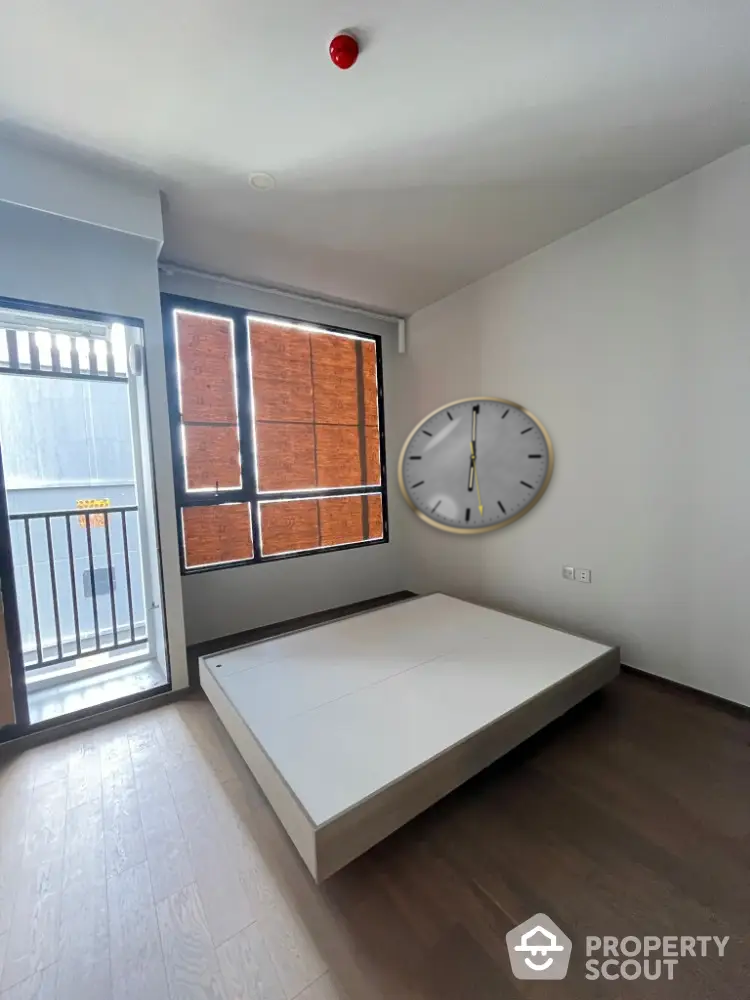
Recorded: h=5 m=59 s=28
